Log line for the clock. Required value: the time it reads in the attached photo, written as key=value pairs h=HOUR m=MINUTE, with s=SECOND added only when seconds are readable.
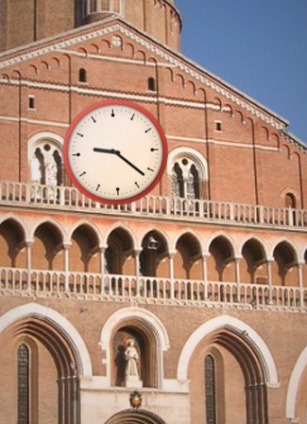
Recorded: h=9 m=22
